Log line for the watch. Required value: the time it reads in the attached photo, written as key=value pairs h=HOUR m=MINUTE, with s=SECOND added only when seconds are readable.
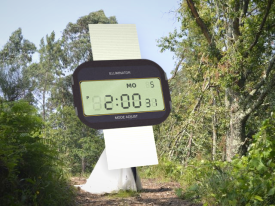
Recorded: h=2 m=0 s=31
